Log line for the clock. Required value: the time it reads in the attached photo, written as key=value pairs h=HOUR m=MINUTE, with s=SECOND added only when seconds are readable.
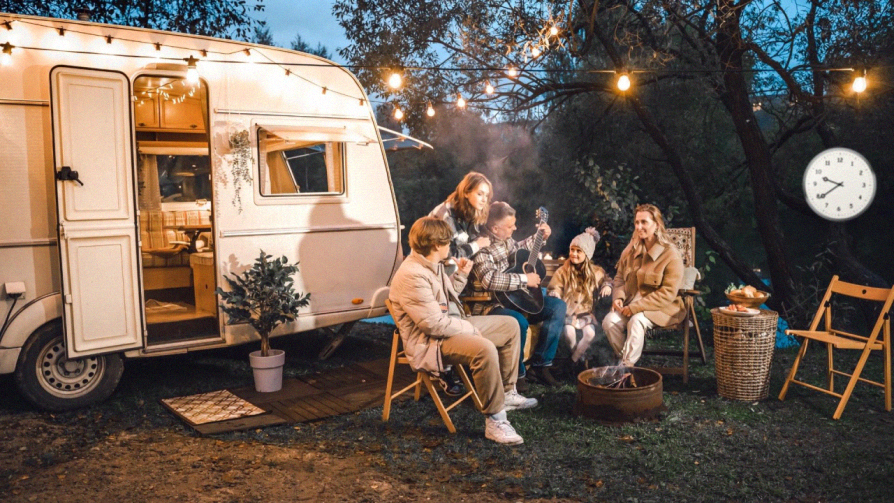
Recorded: h=9 m=39
